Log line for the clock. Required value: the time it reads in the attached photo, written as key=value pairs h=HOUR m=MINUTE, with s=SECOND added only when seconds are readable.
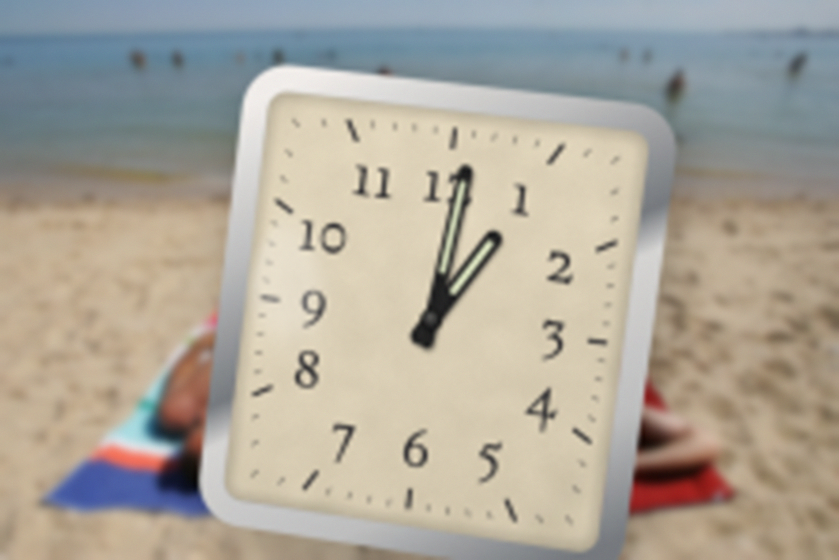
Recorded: h=1 m=1
